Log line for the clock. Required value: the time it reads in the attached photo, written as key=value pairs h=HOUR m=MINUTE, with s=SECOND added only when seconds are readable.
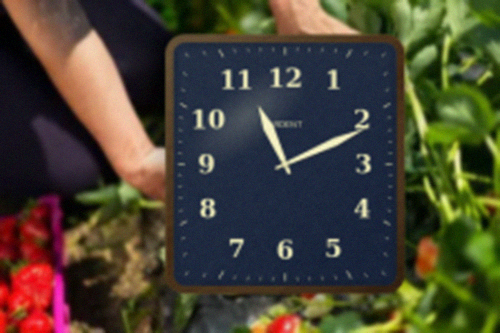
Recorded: h=11 m=11
